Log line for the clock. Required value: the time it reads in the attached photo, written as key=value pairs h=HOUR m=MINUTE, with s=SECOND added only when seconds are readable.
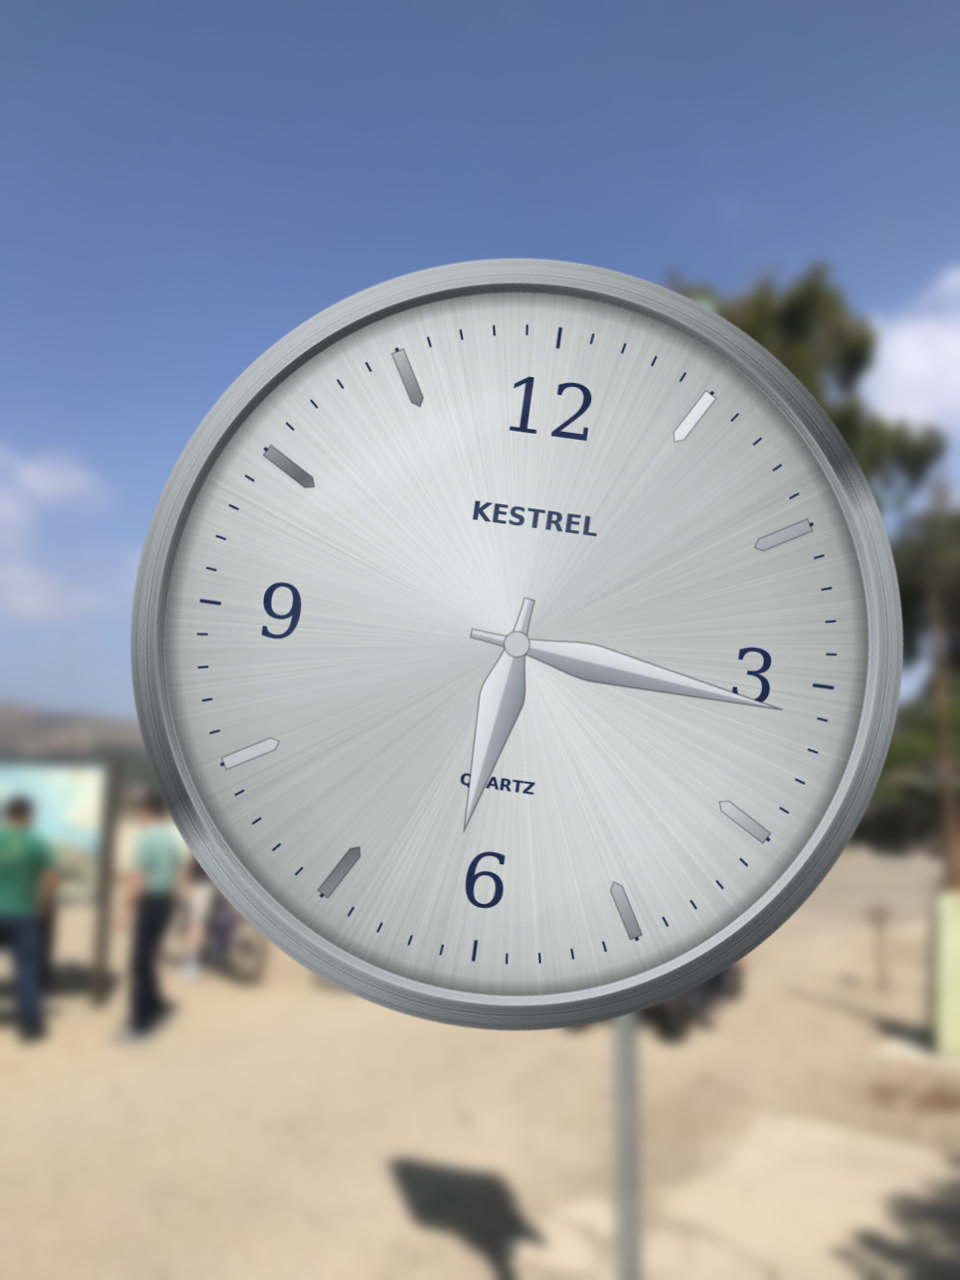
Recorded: h=6 m=16
